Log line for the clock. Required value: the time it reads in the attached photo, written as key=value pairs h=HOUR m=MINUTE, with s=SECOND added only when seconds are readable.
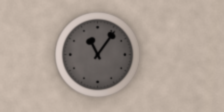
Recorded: h=11 m=6
